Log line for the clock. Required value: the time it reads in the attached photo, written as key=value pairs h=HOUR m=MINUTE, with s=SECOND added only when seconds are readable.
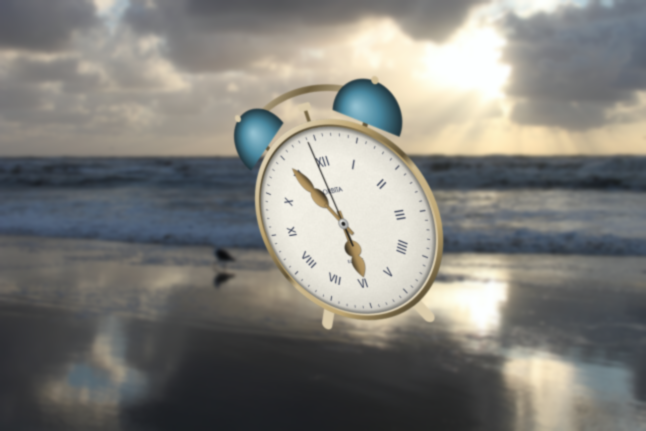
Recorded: h=5 m=54 s=59
